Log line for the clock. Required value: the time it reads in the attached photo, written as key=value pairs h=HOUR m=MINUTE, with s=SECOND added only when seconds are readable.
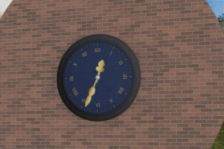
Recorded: h=12 m=34
